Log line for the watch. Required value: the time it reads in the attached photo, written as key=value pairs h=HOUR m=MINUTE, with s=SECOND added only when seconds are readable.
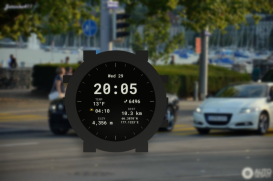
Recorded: h=20 m=5
